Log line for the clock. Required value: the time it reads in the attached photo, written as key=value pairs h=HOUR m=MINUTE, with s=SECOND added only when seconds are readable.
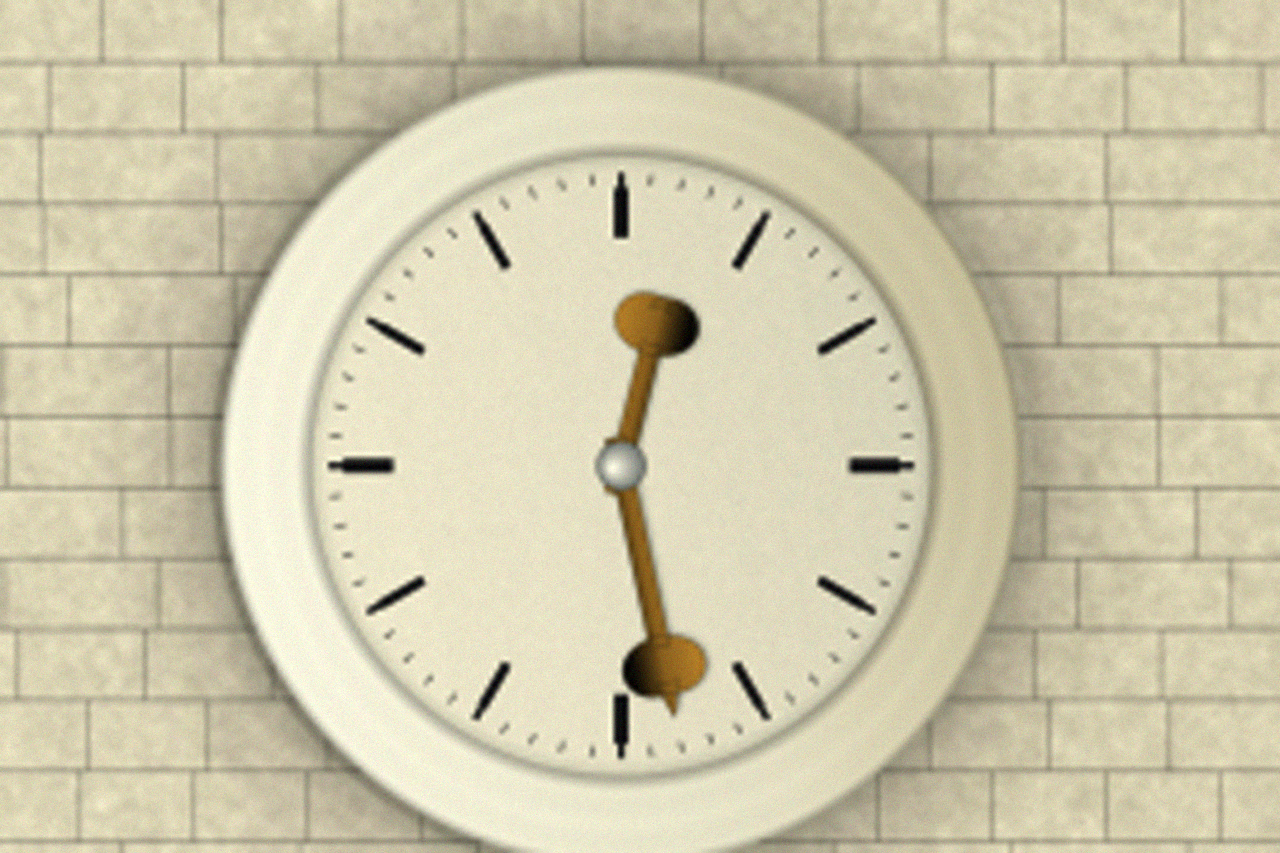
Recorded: h=12 m=28
